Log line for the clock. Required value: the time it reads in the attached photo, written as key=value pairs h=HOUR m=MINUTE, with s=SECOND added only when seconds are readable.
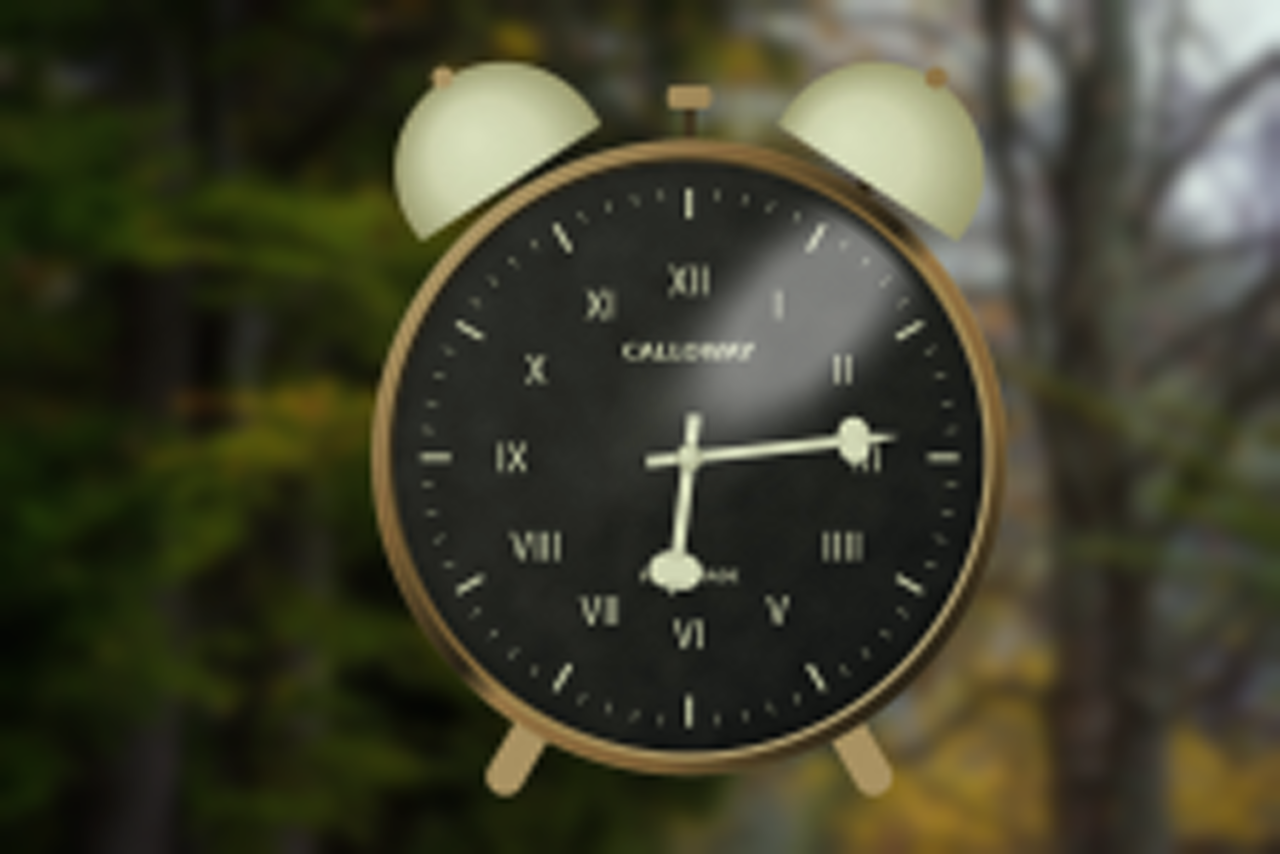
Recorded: h=6 m=14
